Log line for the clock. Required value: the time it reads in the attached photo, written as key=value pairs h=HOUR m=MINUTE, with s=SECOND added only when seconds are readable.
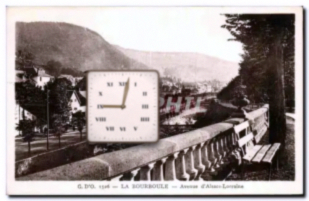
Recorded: h=9 m=2
